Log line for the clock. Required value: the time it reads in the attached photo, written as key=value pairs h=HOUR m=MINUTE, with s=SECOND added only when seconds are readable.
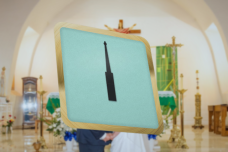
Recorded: h=6 m=0
